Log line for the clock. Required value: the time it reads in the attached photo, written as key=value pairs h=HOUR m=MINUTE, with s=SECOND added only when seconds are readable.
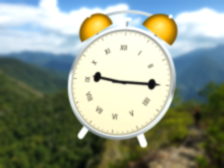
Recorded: h=9 m=15
